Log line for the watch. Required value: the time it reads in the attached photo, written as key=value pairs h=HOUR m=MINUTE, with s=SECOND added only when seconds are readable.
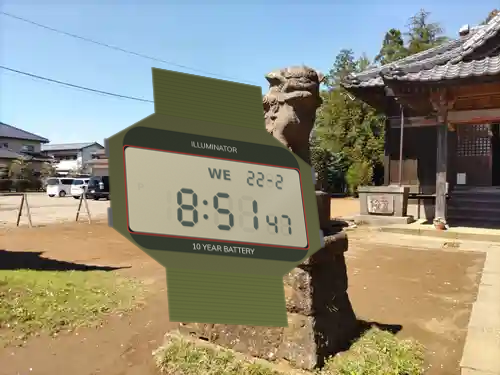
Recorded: h=8 m=51 s=47
